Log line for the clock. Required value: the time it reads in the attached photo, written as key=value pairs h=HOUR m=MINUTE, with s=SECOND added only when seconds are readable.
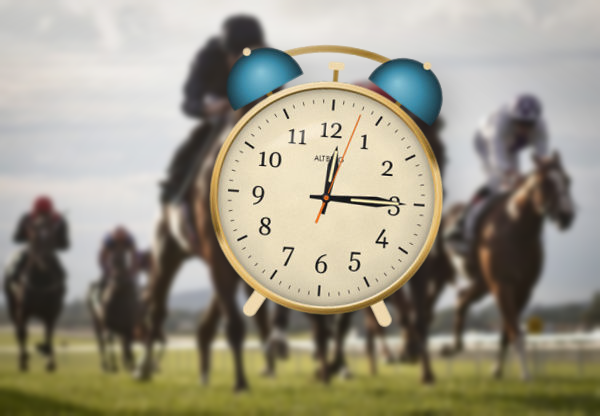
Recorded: h=12 m=15 s=3
